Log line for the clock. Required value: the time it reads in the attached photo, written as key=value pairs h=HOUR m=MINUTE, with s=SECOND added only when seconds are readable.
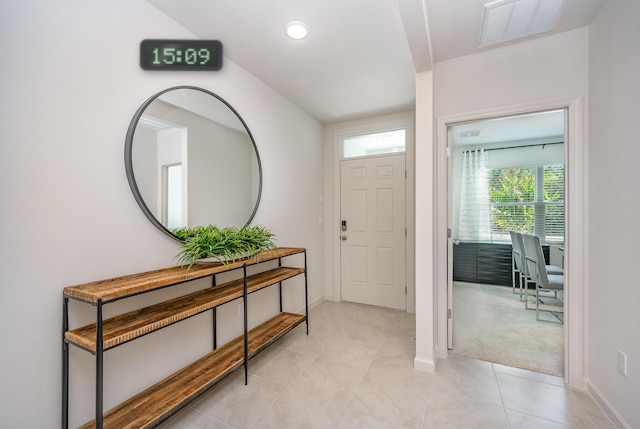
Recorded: h=15 m=9
